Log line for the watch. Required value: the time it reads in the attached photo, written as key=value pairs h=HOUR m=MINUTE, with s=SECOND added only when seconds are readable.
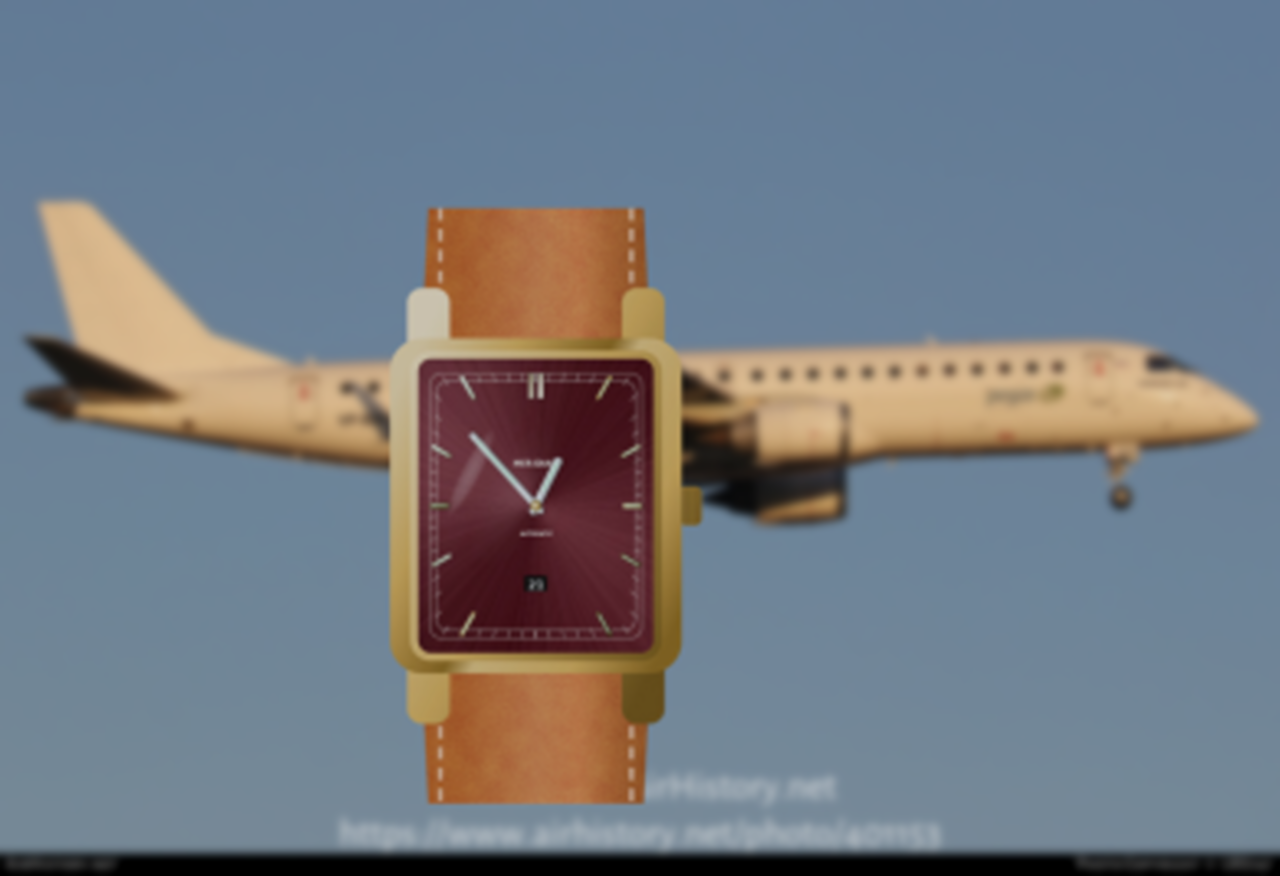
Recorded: h=12 m=53
